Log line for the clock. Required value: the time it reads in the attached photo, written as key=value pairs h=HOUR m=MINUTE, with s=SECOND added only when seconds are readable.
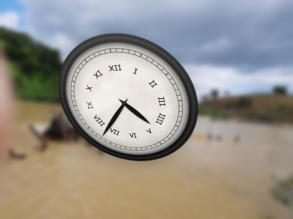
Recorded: h=4 m=37
